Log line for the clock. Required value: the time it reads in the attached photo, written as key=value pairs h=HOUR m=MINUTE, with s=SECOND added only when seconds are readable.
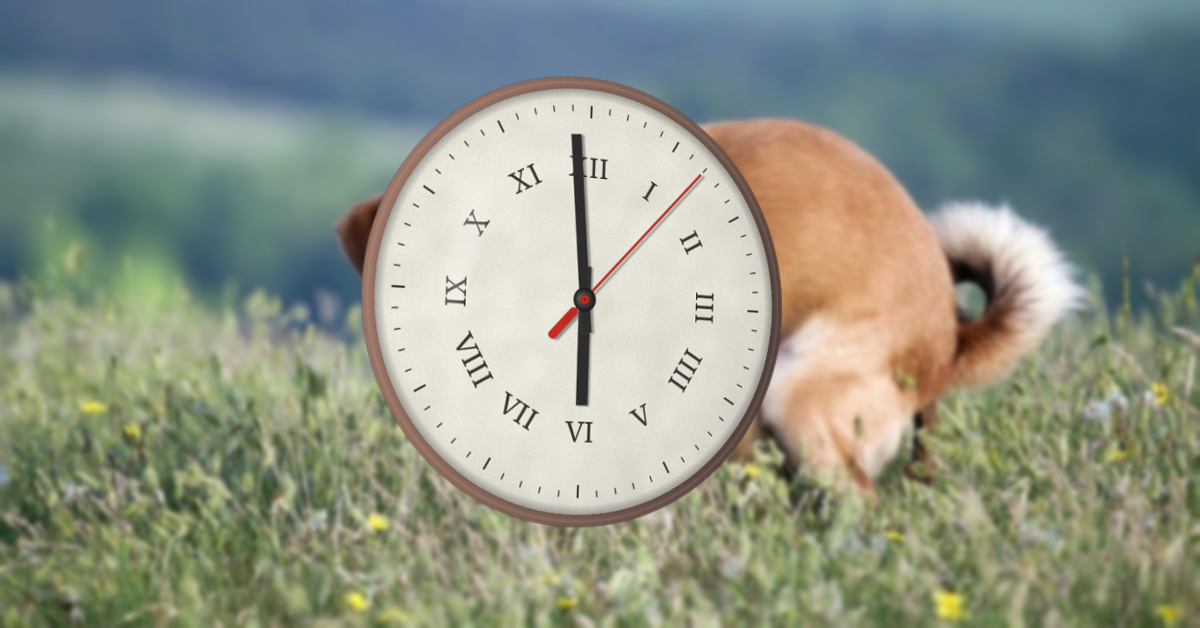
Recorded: h=5 m=59 s=7
